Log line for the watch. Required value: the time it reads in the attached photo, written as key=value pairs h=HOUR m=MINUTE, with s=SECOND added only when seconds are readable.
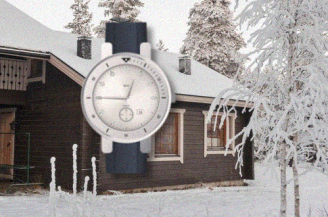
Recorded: h=12 m=45
